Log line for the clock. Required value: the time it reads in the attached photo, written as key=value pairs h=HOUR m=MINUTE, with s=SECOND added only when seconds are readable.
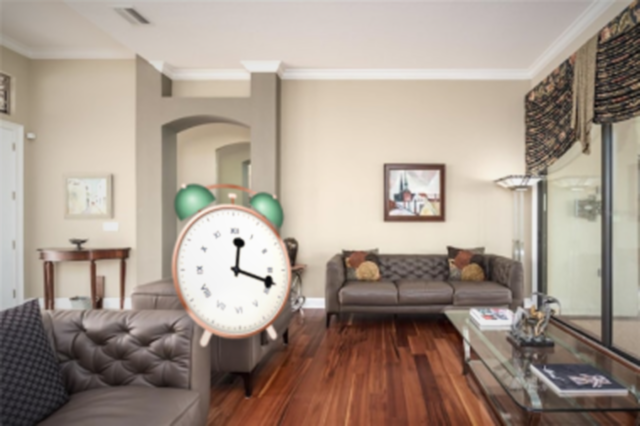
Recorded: h=12 m=18
